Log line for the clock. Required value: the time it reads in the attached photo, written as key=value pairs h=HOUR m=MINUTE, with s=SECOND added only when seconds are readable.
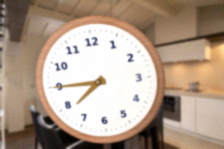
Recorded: h=7 m=45
